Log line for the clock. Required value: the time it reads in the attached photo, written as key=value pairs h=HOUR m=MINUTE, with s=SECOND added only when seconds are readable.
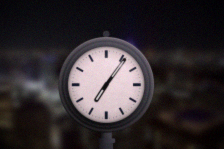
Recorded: h=7 m=6
